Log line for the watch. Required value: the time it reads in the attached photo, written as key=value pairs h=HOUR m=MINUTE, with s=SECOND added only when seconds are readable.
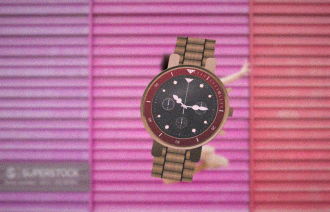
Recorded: h=10 m=15
